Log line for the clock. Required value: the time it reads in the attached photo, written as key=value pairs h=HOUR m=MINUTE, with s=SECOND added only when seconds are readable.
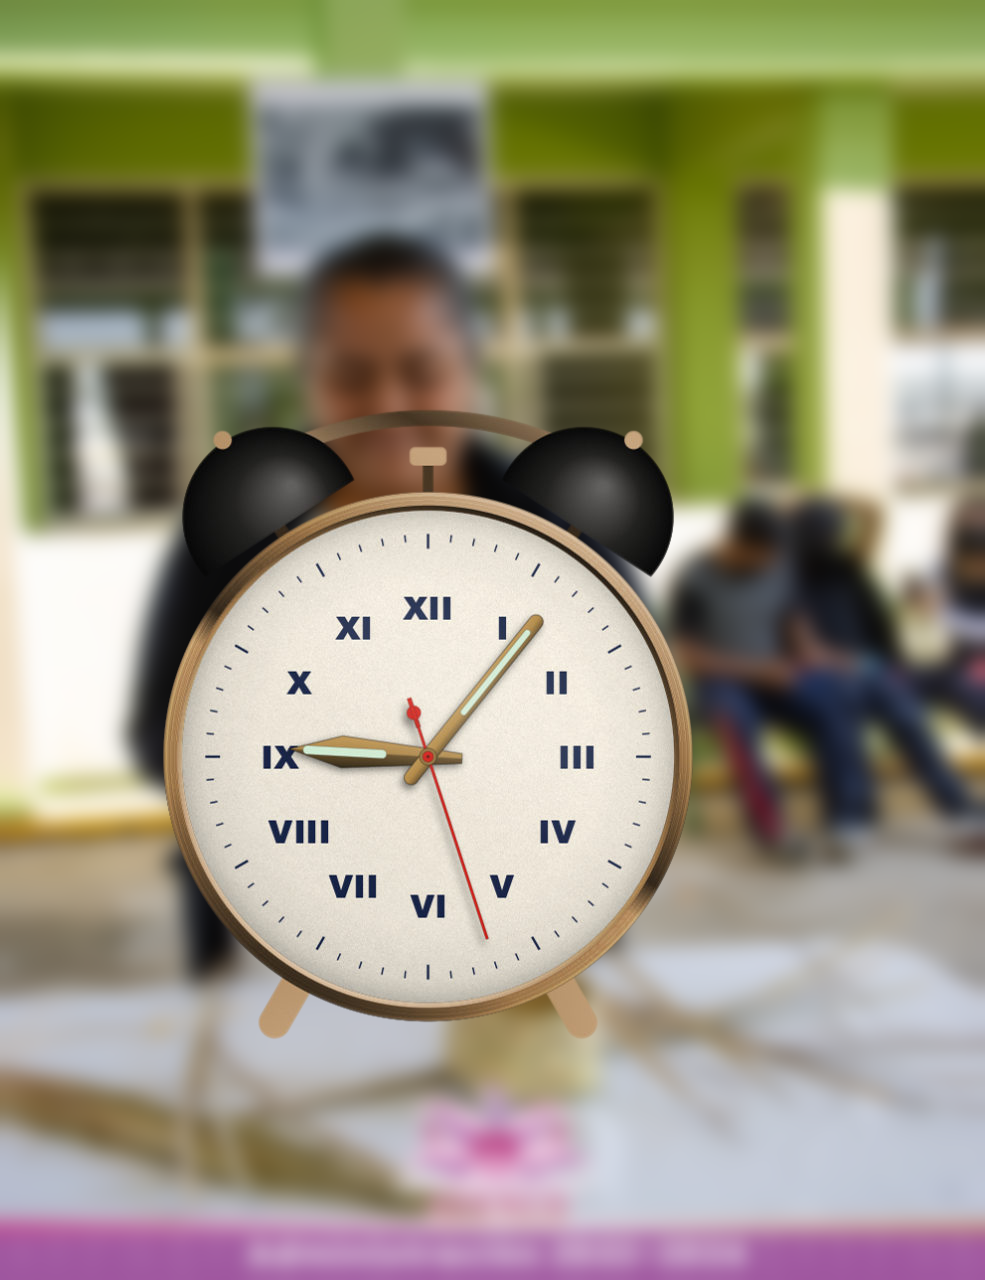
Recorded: h=9 m=6 s=27
